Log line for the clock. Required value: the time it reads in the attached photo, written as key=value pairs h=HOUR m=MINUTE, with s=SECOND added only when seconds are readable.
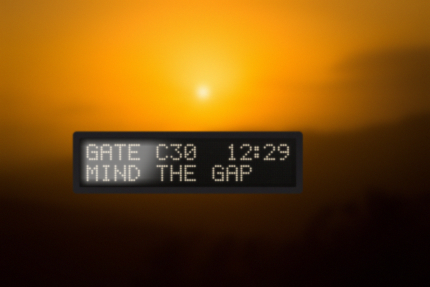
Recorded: h=12 m=29
